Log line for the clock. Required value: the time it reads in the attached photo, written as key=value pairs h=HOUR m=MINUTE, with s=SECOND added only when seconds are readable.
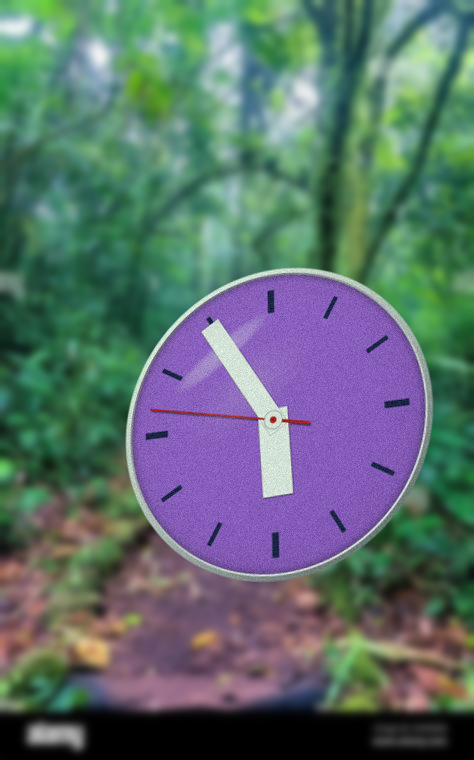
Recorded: h=5 m=54 s=47
